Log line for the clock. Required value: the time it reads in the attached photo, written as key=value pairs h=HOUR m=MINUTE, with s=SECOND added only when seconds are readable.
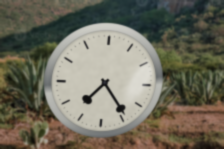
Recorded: h=7 m=24
